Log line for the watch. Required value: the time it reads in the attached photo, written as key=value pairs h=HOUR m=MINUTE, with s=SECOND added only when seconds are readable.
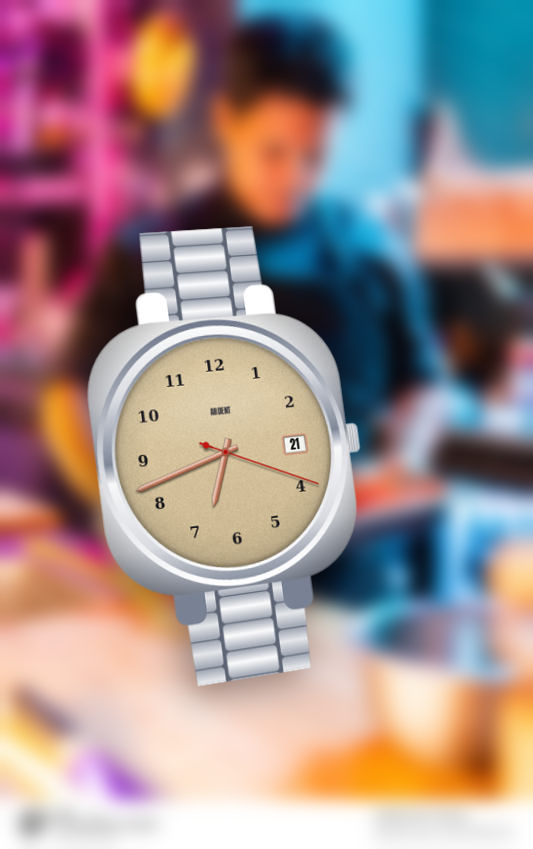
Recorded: h=6 m=42 s=19
